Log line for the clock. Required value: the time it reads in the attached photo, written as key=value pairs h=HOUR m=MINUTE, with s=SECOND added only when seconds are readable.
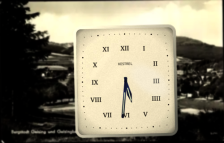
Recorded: h=5 m=31
